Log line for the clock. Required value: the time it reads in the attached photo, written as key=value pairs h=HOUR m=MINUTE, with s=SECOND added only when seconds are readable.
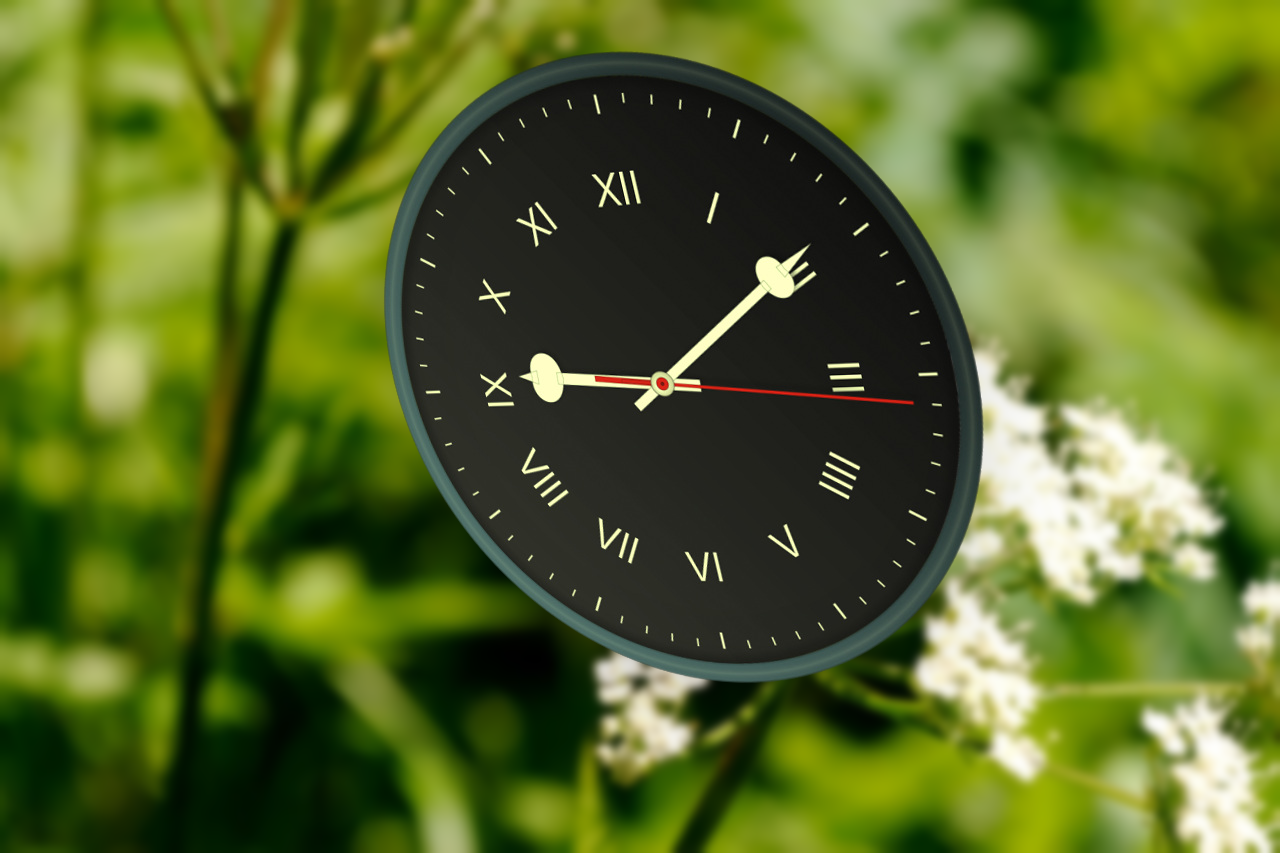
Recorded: h=9 m=9 s=16
